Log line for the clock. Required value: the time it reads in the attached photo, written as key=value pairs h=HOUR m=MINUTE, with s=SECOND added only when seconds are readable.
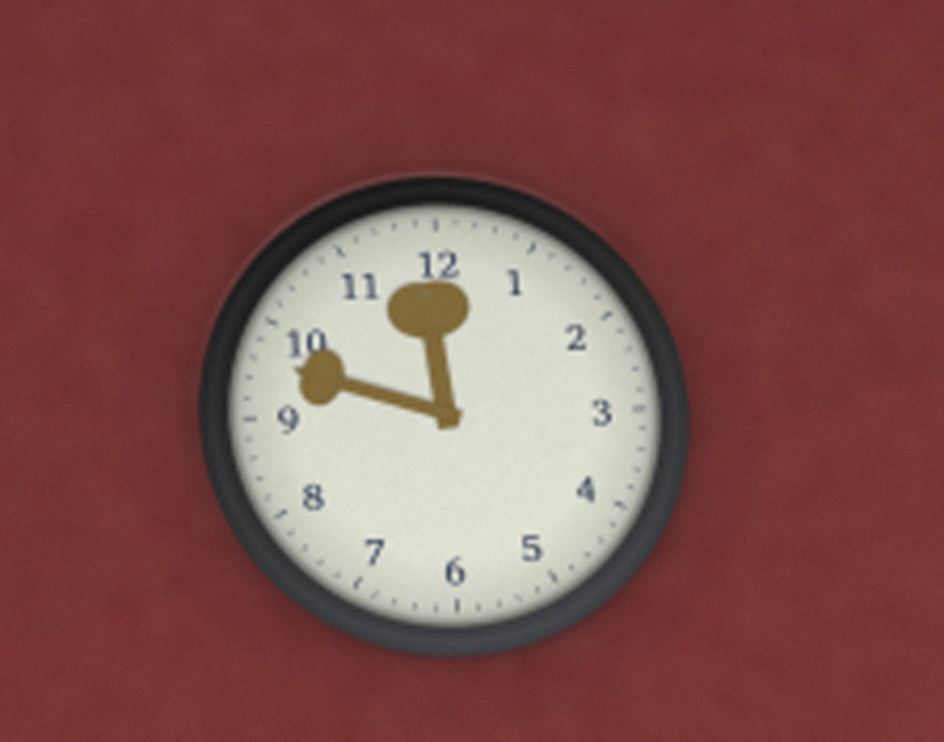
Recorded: h=11 m=48
